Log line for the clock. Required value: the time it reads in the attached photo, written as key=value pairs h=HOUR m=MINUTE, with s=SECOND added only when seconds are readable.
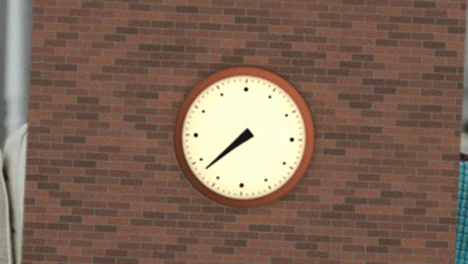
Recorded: h=7 m=38
